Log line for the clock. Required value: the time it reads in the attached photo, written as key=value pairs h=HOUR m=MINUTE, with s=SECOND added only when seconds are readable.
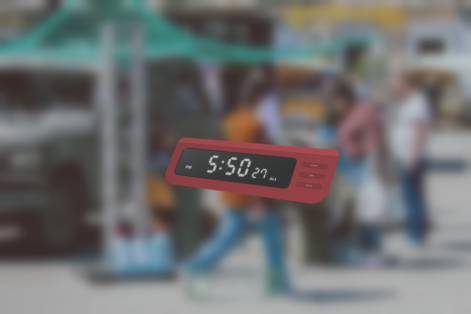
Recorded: h=5 m=50 s=27
